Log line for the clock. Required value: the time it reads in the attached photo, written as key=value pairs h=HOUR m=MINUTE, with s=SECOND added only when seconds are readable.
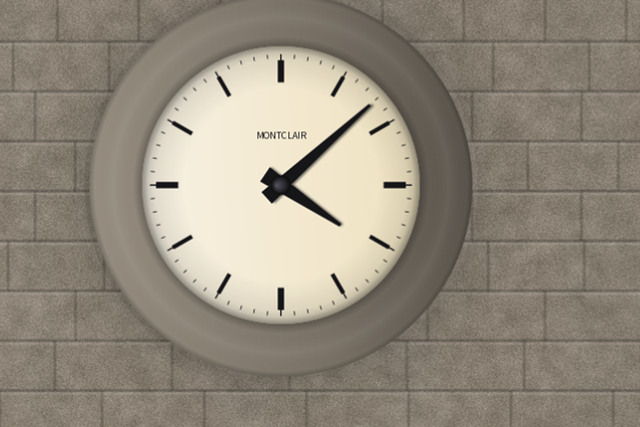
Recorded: h=4 m=8
